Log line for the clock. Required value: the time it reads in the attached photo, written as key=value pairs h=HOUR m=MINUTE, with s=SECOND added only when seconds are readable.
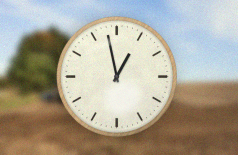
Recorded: h=12 m=58
